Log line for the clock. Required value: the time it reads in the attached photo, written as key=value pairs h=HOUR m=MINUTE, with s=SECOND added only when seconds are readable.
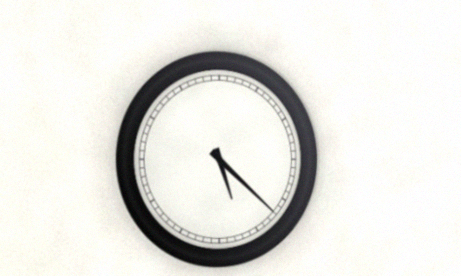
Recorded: h=5 m=22
